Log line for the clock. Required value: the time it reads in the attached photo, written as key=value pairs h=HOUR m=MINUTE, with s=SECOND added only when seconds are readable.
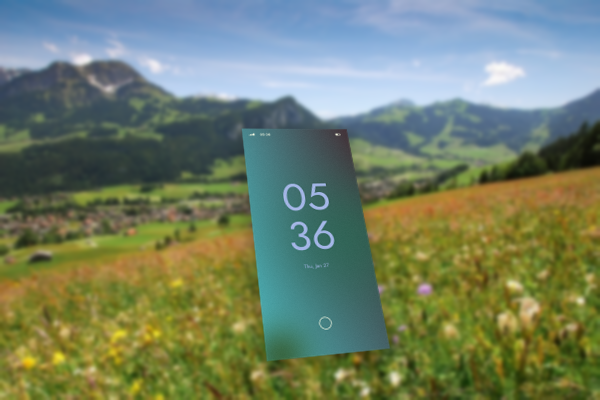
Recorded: h=5 m=36
